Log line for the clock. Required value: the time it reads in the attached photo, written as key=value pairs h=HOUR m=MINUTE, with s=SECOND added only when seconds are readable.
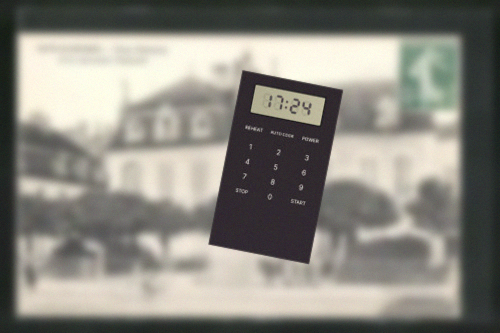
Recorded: h=17 m=24
